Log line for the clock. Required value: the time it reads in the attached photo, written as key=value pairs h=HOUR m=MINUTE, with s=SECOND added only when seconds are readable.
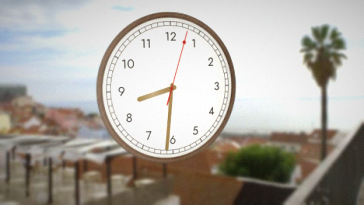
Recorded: h=8 m=31 s=3
